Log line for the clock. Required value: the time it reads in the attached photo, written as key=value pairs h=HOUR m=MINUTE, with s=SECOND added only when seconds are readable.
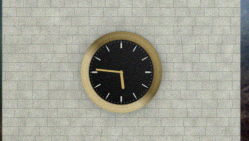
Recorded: h=5 m=46
